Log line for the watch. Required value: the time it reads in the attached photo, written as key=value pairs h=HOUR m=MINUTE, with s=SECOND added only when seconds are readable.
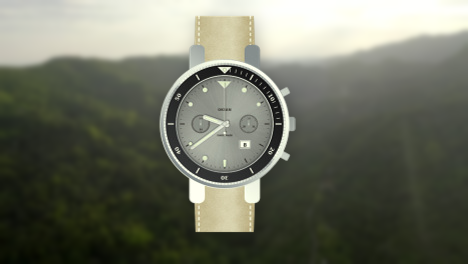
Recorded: h=9 m=39
